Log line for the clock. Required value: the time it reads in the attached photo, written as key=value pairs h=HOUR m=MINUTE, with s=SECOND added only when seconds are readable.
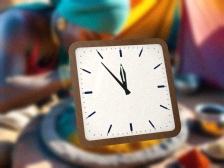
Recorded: h=11 m=54
